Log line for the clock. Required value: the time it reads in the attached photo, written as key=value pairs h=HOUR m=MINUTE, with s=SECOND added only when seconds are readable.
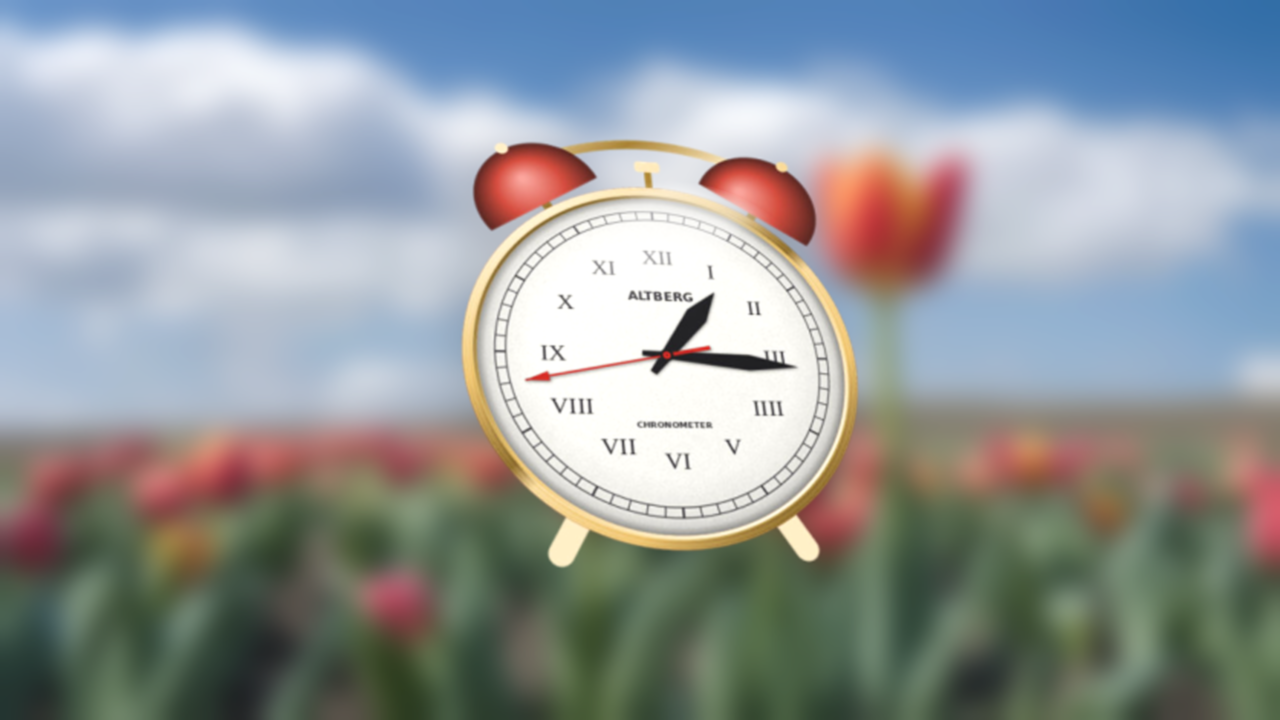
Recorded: h=1 m=15 s=43
